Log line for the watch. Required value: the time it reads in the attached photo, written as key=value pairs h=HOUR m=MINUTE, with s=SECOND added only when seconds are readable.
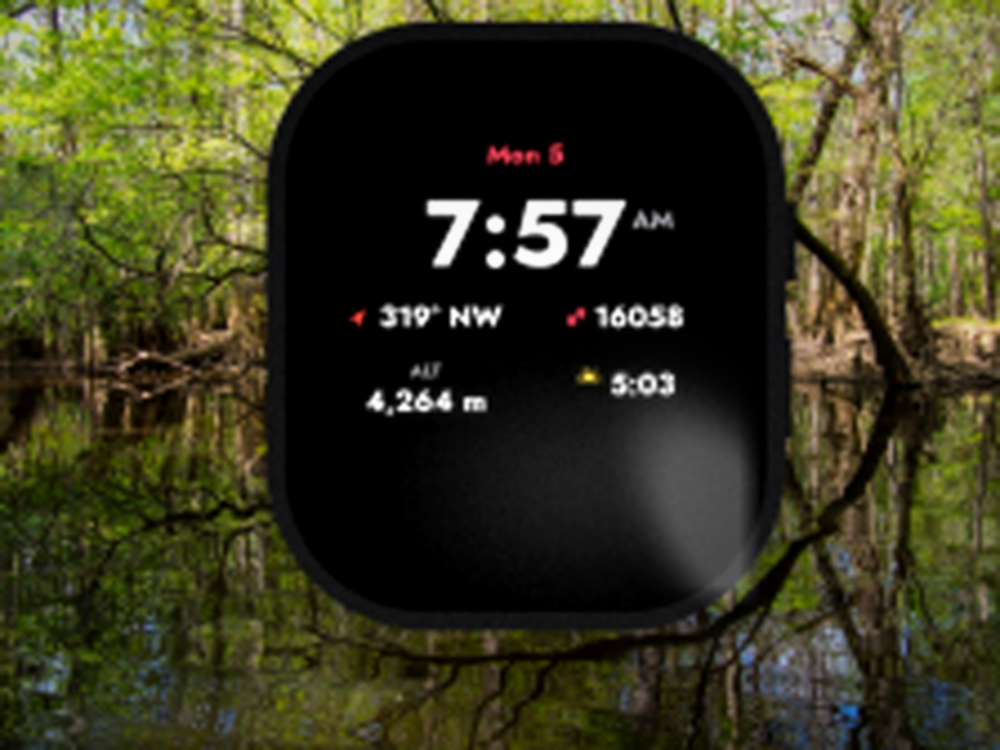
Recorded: h=7 m=57
